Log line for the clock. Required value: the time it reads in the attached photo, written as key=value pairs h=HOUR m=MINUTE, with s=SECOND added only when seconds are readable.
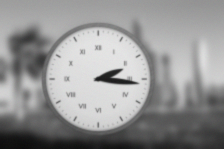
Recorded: h=2 m=16
